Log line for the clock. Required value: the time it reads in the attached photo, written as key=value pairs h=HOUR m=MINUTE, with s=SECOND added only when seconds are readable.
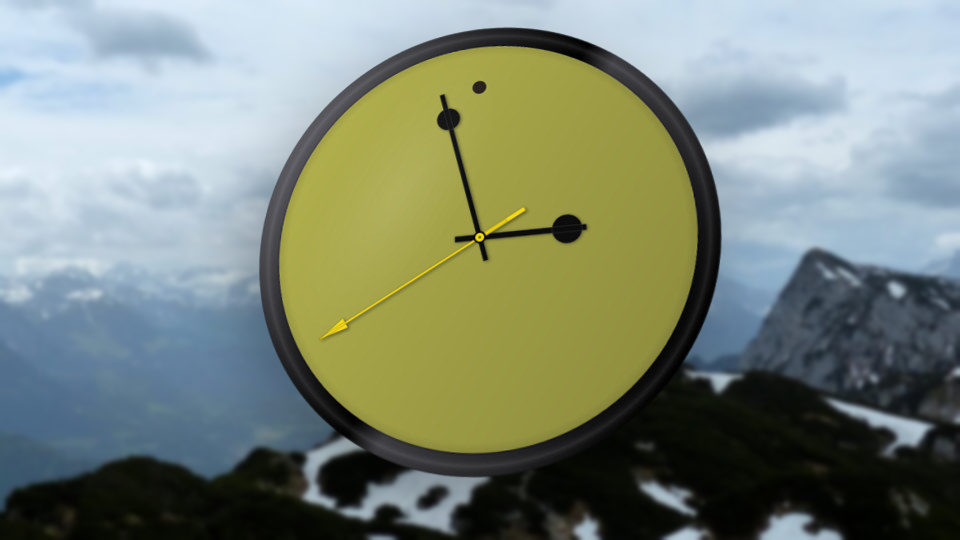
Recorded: h=2 m=57 s=40
